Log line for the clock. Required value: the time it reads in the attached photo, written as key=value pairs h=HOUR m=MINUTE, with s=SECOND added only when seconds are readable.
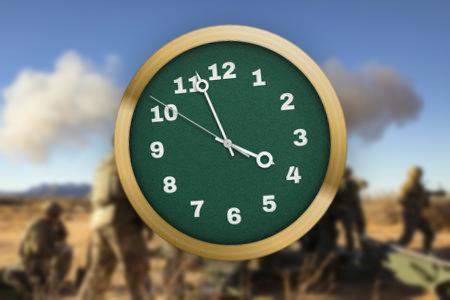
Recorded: h=3 m=56 s=51
